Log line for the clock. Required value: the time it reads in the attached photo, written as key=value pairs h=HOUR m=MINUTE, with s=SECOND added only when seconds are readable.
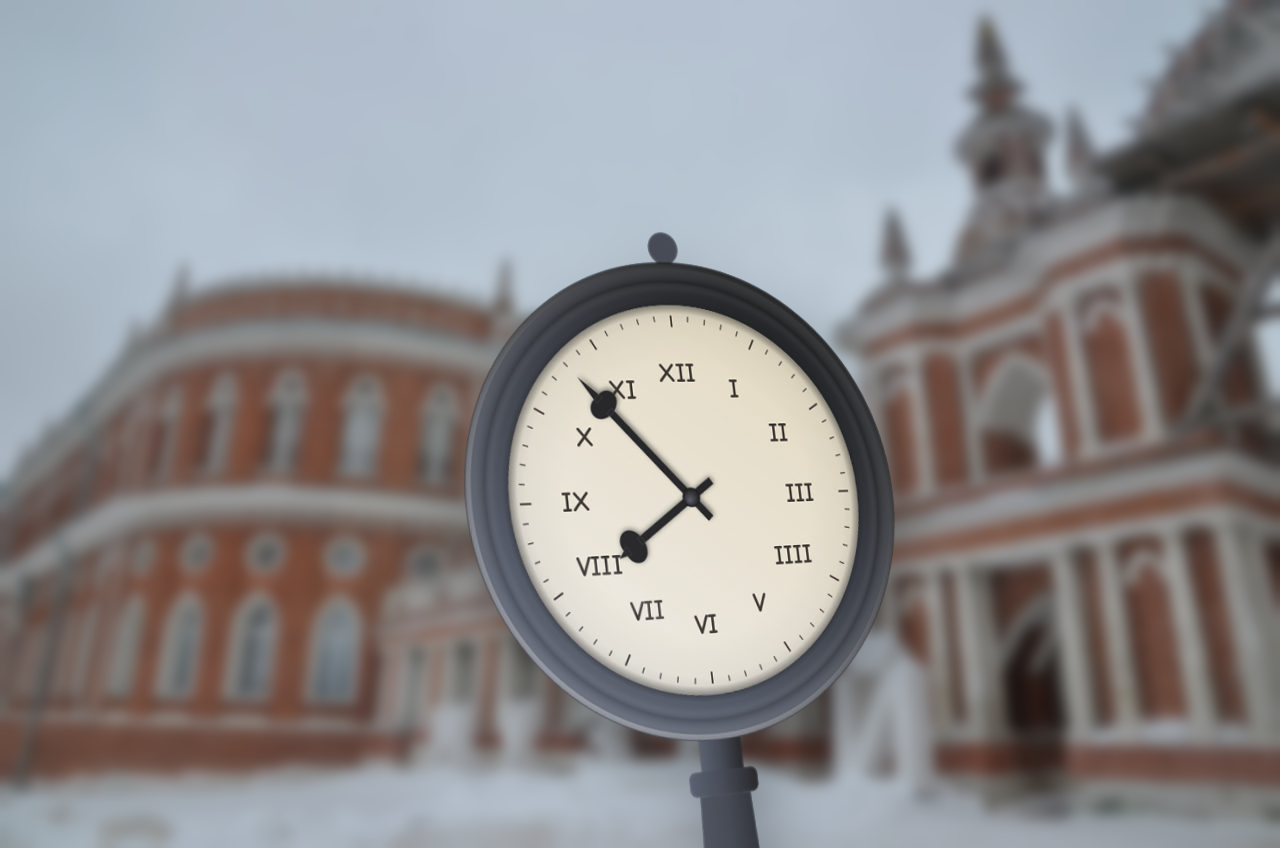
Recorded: h=7 m=53
